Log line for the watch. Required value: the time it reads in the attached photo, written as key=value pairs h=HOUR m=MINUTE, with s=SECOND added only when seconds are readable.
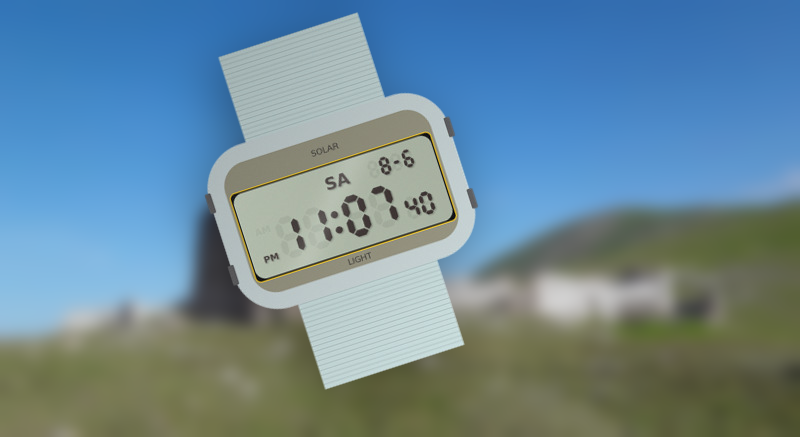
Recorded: h=11 m=7 s=40
